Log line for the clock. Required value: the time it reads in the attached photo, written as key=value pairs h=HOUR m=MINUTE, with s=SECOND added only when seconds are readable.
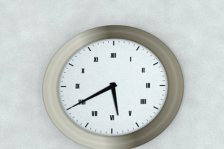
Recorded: h=5 m=40
